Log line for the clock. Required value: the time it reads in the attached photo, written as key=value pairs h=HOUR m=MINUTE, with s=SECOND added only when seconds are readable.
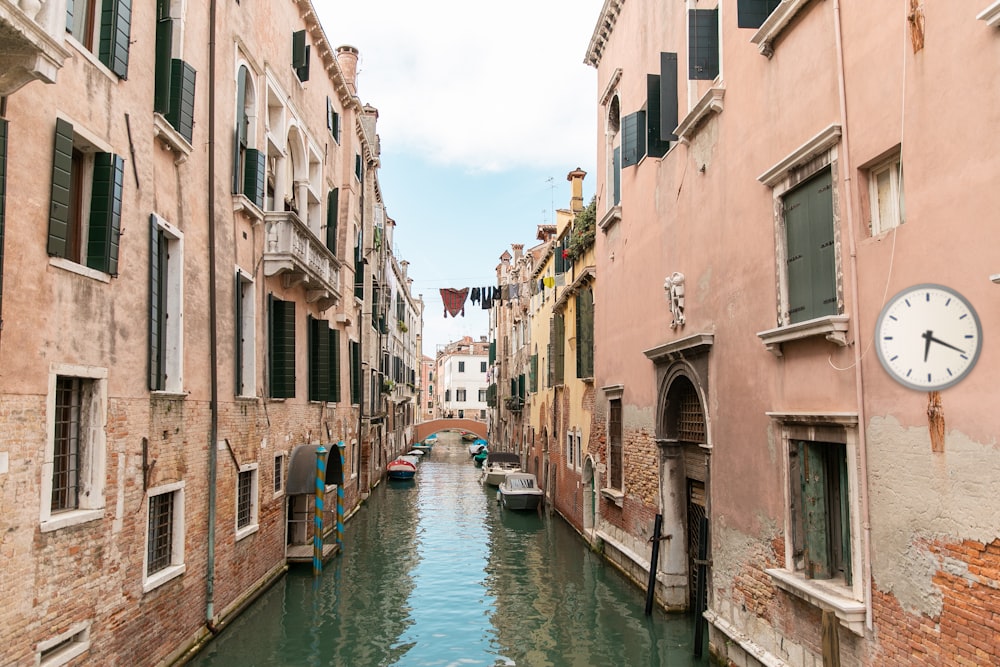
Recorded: h=6 m=19
